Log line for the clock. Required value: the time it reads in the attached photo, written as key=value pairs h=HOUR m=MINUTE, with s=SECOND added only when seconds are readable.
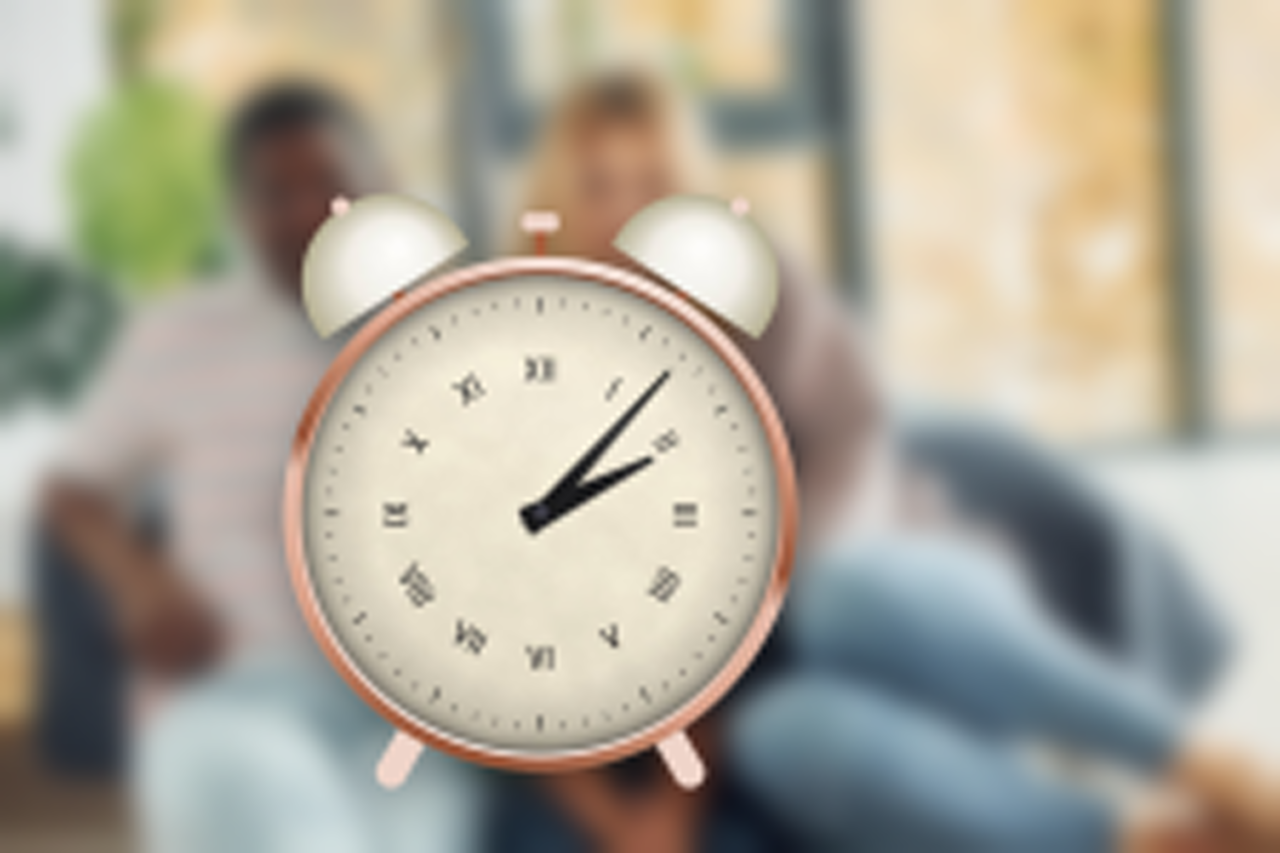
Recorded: h=2 m=7
